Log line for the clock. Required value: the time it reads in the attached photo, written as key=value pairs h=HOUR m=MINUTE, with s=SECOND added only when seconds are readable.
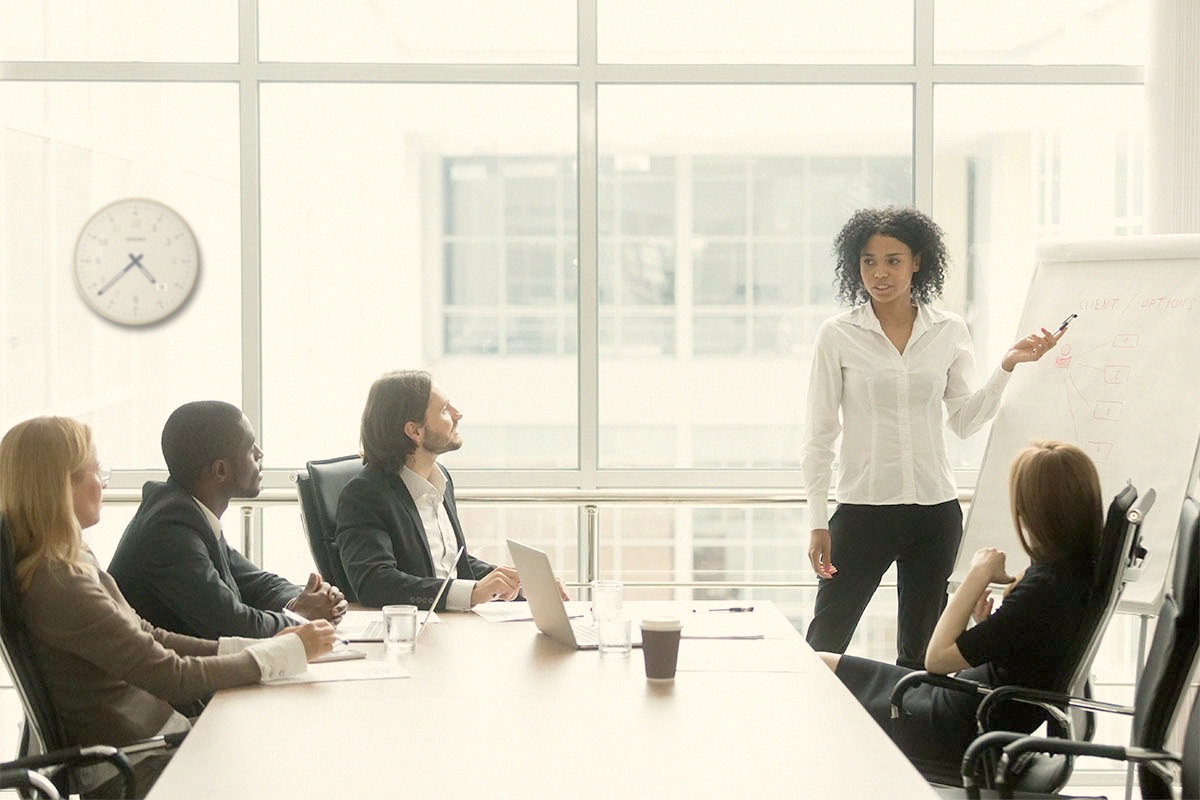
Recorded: h=4 m=38
